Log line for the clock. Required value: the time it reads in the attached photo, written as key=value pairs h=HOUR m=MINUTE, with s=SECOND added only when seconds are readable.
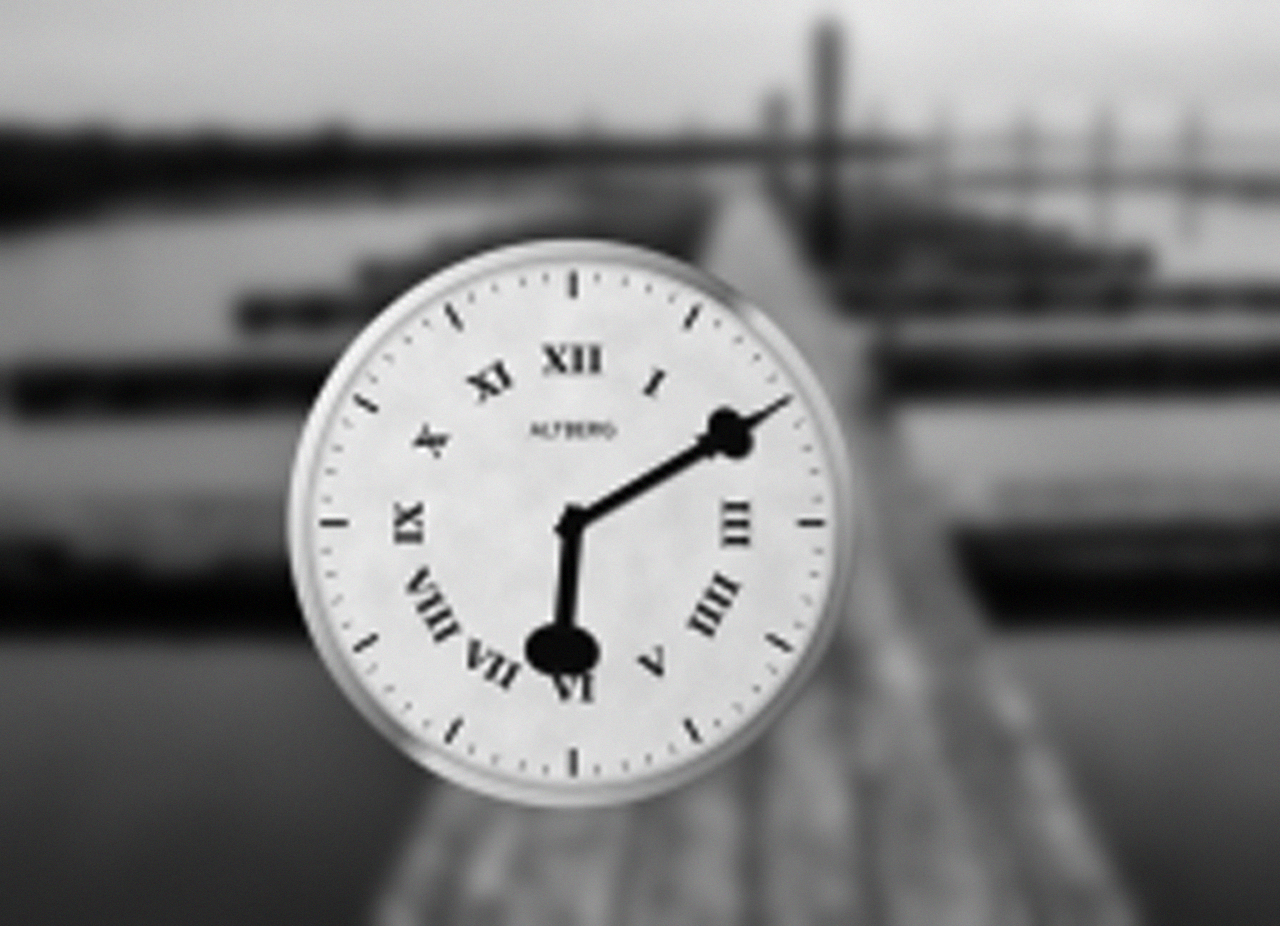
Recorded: h=6 m=10
